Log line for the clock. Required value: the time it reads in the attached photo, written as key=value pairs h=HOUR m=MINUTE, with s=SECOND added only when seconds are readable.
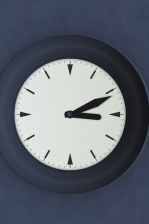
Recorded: h=3 m=11
